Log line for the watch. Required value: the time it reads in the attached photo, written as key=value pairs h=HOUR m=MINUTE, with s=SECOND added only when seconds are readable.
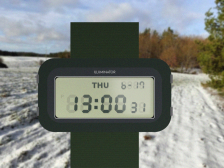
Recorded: h=13 m=0 s=31
